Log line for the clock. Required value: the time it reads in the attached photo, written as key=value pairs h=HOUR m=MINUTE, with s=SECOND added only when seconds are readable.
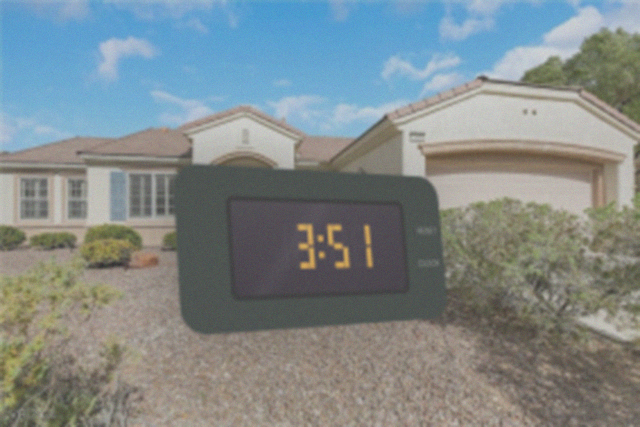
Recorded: h=3 m=51
